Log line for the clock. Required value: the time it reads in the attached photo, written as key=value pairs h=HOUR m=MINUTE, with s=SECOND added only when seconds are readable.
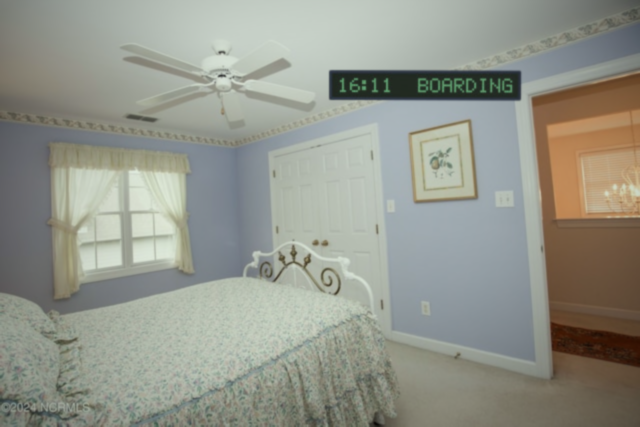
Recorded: h=16 m=11
